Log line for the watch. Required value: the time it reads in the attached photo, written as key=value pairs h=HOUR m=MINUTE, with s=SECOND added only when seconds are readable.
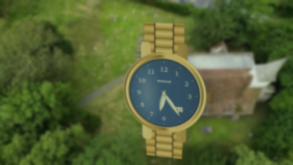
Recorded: h=6 m=24
